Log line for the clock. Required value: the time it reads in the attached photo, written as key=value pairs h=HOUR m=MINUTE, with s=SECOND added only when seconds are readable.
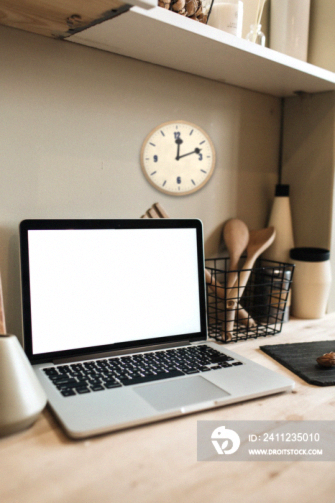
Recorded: h=12 m=12
